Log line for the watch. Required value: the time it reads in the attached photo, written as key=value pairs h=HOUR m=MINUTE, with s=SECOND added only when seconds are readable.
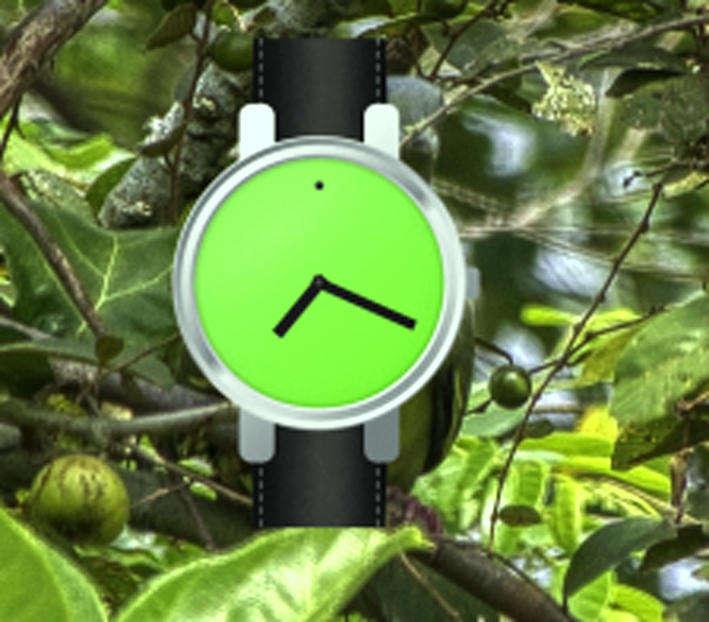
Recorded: h=7 m=19
